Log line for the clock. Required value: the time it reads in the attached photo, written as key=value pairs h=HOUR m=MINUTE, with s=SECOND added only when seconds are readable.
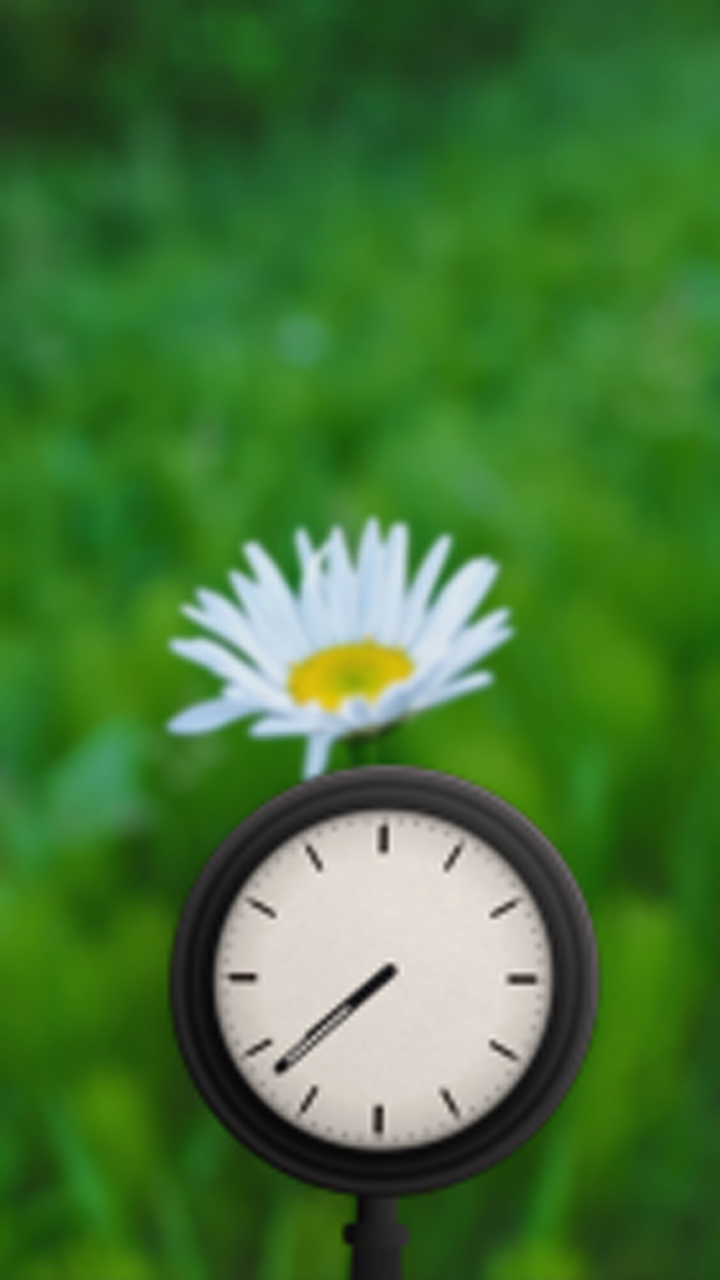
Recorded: h=7 m=38
